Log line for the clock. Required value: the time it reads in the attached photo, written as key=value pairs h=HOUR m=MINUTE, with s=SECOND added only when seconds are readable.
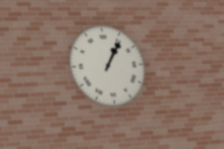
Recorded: h=1 m=6
